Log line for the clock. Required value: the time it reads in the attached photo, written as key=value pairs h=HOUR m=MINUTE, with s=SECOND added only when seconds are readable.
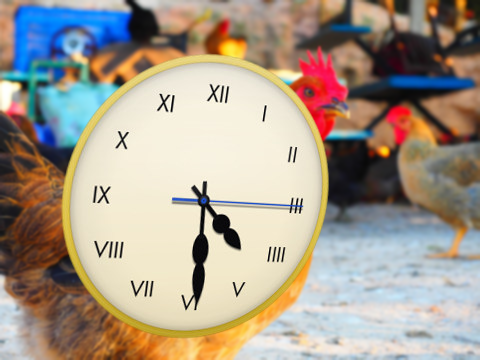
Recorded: h=4 m=29 s=15
